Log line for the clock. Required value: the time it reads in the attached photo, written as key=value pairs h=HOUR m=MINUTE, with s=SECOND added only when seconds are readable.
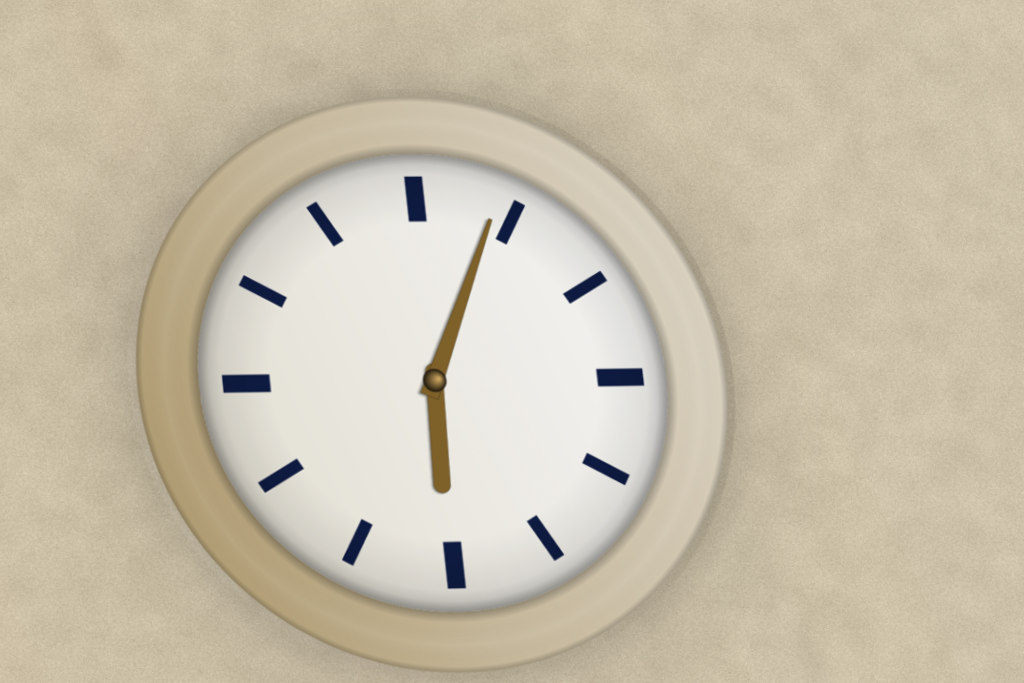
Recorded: h=6 m=4
